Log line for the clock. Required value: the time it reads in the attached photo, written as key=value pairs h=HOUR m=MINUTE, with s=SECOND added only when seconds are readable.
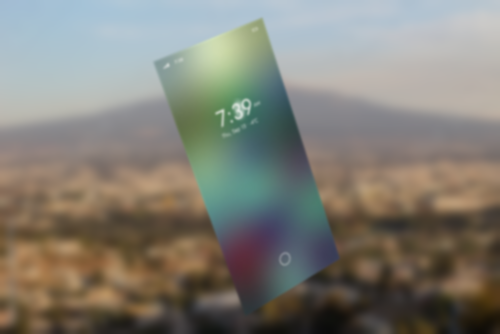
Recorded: h=7 m=39
